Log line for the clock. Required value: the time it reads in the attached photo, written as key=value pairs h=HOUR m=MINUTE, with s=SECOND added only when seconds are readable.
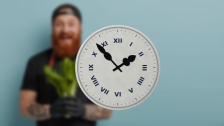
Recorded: h=1 m=53
